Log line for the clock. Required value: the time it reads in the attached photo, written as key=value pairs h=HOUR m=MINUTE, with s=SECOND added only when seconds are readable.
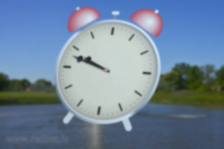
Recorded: h=9 m=48
